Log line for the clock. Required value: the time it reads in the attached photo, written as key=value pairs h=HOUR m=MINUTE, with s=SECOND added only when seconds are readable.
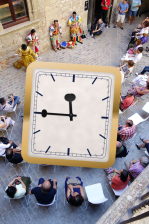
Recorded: h=11 m=45
